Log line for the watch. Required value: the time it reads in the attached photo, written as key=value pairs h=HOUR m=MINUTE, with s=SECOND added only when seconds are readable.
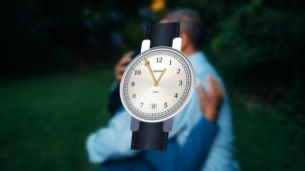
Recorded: h=12 m=55
